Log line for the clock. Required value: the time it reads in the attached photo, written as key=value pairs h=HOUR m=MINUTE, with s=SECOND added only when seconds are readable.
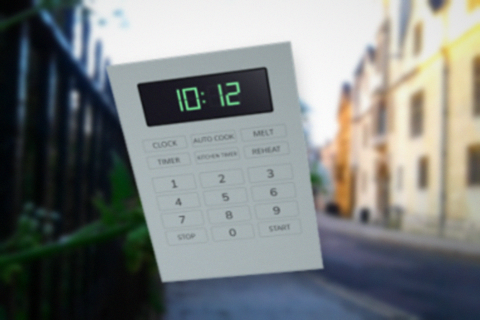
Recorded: h=10 m=12
